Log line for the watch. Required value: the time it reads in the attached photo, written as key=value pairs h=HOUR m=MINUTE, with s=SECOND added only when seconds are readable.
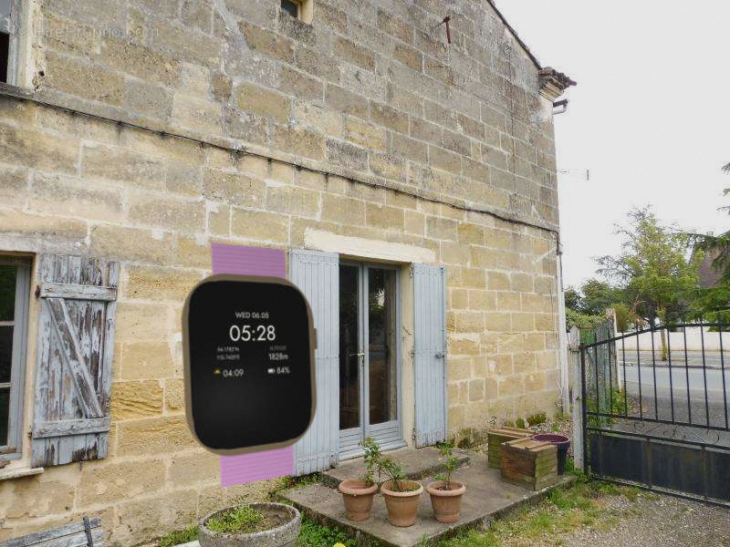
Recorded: h=5 m=28
